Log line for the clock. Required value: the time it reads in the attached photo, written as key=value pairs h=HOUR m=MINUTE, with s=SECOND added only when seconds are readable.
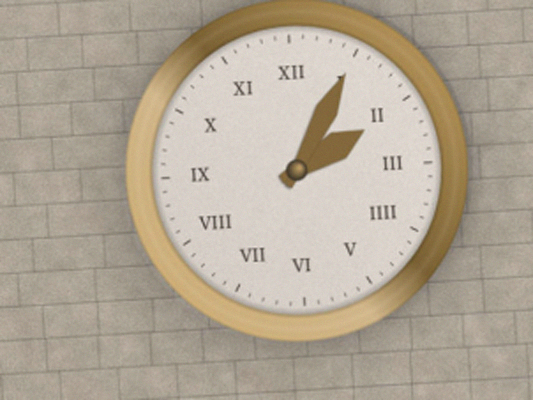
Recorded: h=2 m=5
